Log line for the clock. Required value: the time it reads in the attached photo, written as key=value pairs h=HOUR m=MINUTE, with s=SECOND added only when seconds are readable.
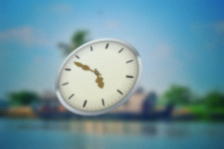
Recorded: h=4 m=48
